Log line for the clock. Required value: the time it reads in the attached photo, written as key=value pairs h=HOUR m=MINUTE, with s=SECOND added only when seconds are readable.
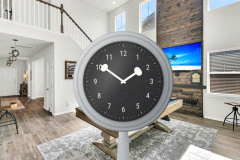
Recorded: h=1 m=51
